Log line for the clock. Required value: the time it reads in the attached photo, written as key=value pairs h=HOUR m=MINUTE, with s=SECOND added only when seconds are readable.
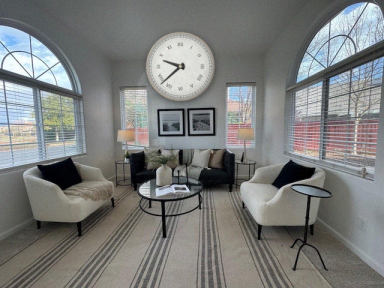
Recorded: h=9 m=38
